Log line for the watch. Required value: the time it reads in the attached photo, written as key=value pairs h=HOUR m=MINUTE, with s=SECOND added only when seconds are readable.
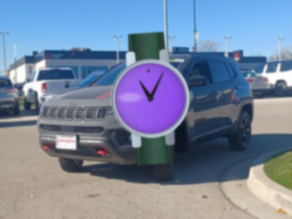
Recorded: h=11 m=5
